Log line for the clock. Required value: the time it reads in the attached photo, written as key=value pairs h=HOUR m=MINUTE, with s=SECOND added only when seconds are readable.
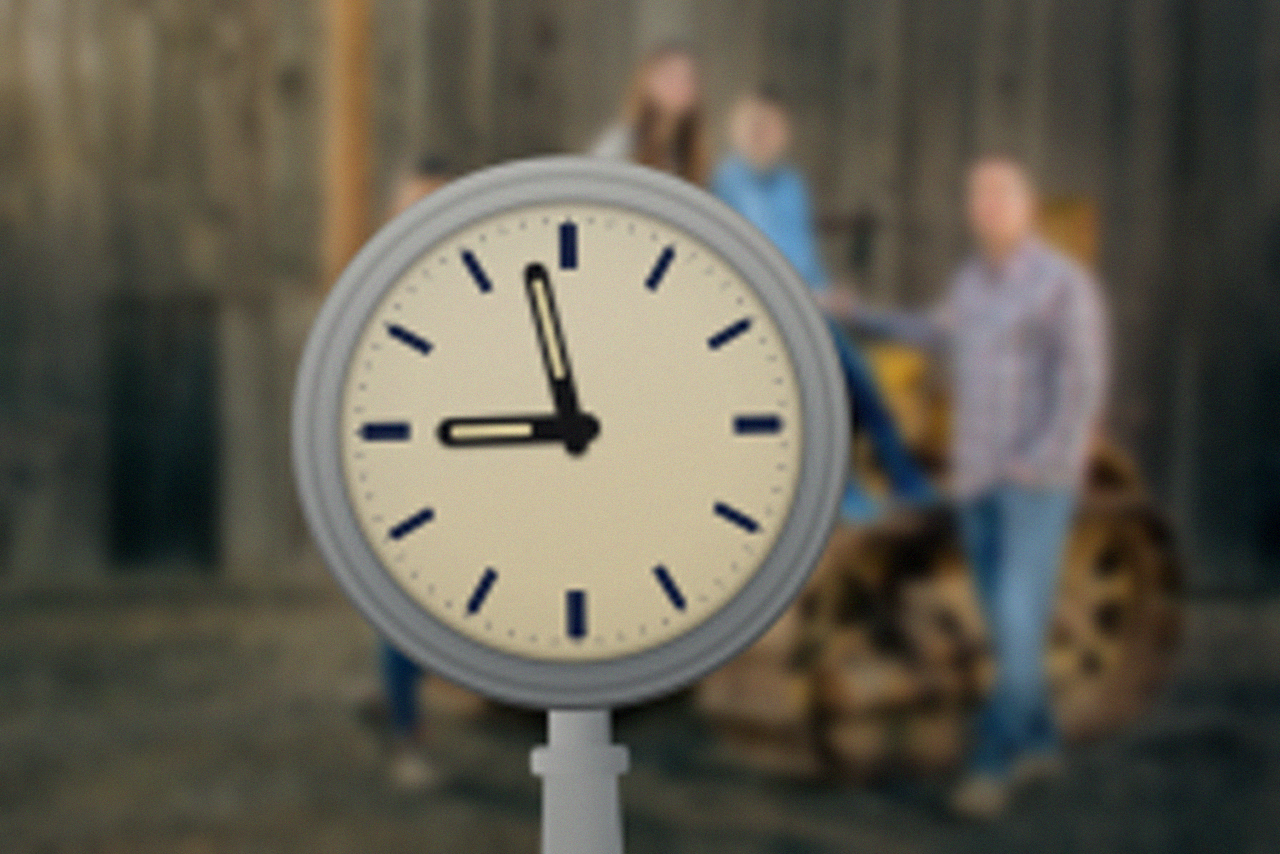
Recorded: h=8 m=58
